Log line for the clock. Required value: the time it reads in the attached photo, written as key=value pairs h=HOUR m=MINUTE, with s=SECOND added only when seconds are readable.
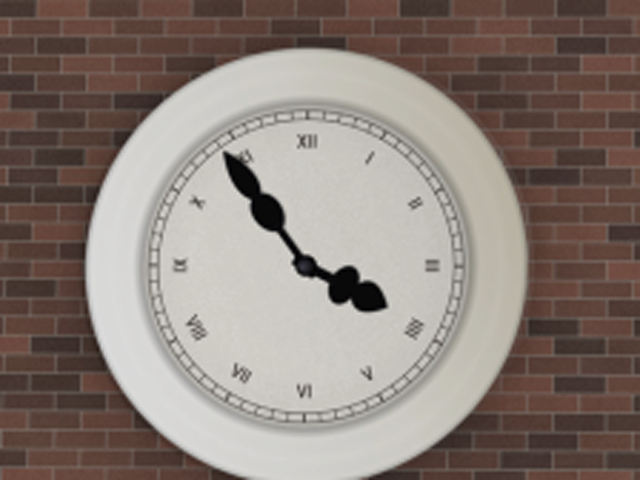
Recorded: h=3 m=54
